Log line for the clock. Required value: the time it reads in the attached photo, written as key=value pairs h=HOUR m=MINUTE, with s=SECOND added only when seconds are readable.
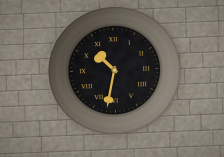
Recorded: h=10 m=32
